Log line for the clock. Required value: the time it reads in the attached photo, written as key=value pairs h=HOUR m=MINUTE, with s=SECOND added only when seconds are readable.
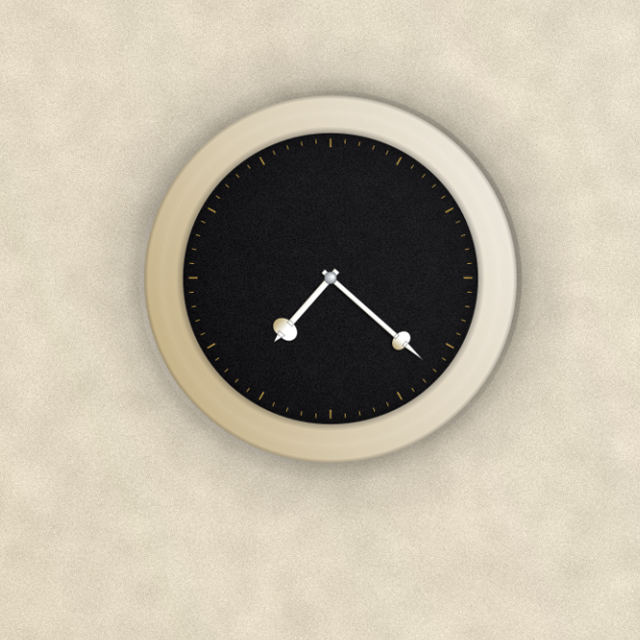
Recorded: h=7 m=22
